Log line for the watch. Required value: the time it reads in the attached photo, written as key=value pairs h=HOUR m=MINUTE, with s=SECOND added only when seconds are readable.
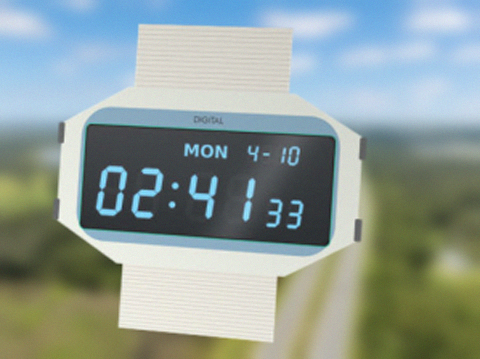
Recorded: h=2 m=41 s=33
